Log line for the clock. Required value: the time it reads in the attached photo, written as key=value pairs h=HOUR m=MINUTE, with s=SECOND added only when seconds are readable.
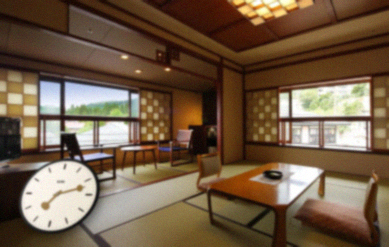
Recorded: h=7 m=12
